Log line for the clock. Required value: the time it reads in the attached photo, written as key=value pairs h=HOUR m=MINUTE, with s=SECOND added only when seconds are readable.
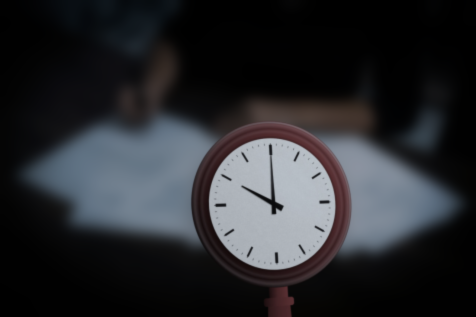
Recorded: h=10 m=0
